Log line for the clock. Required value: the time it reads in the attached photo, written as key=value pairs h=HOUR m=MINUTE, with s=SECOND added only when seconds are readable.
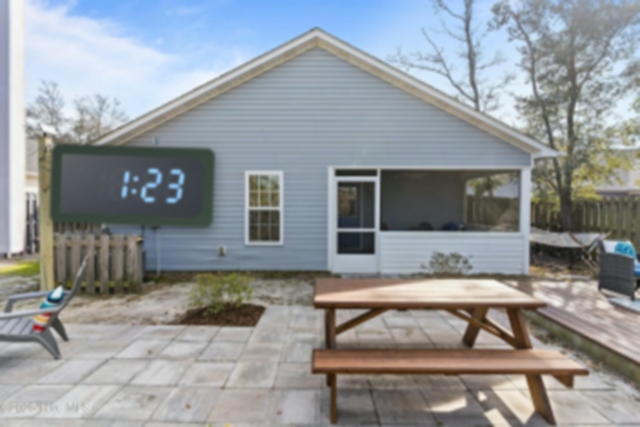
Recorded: h=1 m=23
